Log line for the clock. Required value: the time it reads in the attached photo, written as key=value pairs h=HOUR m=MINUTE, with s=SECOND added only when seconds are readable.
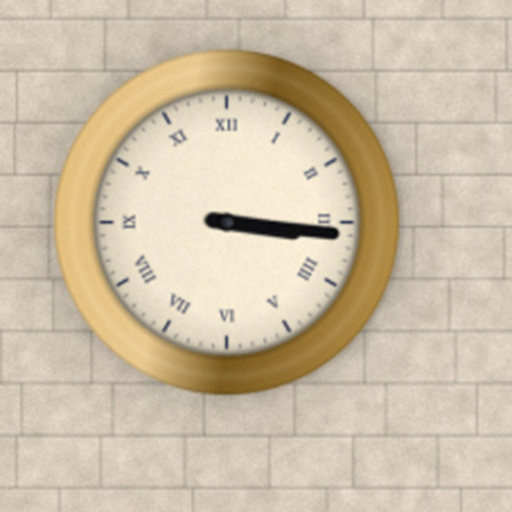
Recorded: h=3 m=16
